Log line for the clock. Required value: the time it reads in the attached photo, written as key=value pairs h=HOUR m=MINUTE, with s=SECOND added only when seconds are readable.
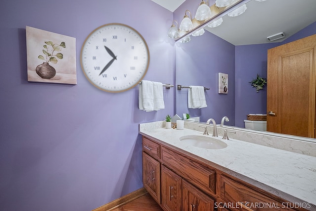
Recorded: h=10 m=37
